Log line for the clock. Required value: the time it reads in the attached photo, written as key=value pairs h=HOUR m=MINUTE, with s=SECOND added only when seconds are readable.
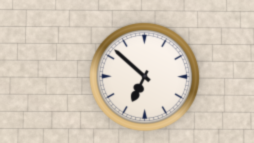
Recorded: h=6 m=52
